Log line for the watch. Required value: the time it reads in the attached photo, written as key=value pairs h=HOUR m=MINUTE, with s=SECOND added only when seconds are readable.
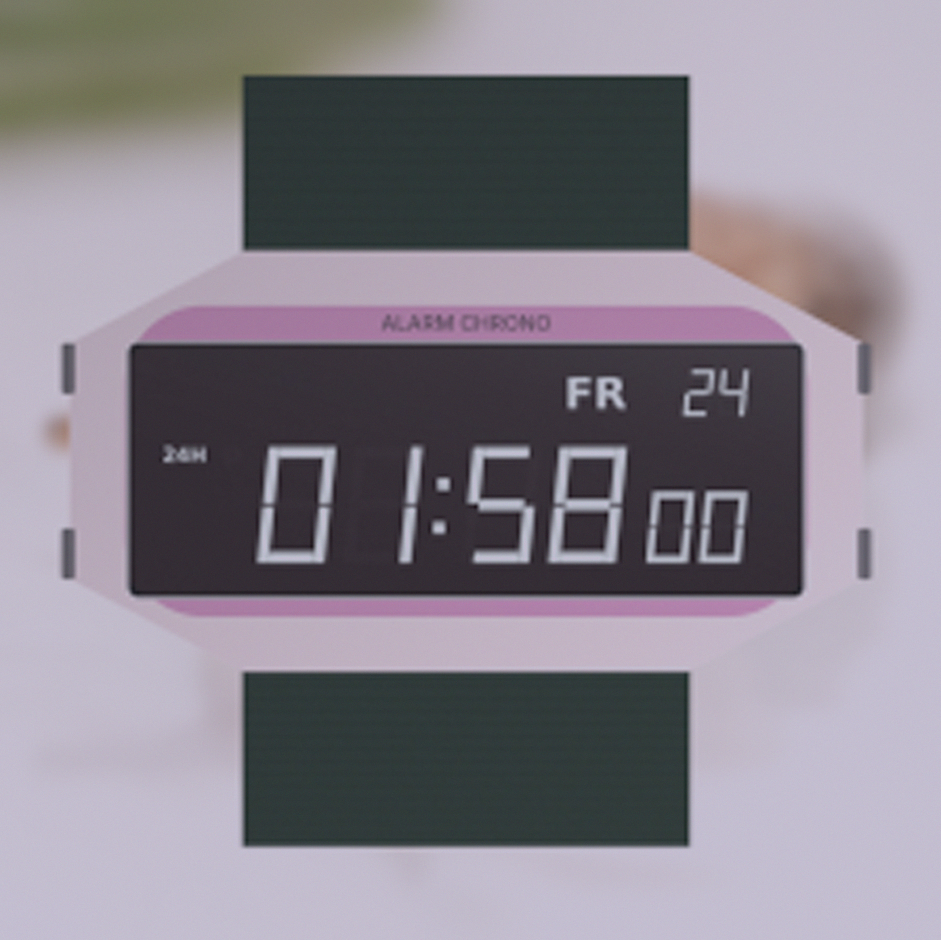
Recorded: h=1 m=58 s=0
